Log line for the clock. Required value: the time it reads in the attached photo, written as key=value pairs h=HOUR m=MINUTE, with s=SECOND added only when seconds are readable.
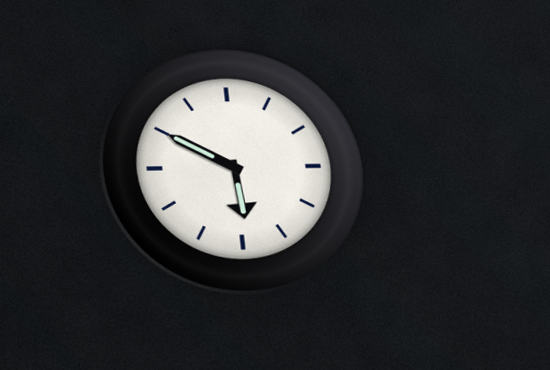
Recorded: h=5 m=50
